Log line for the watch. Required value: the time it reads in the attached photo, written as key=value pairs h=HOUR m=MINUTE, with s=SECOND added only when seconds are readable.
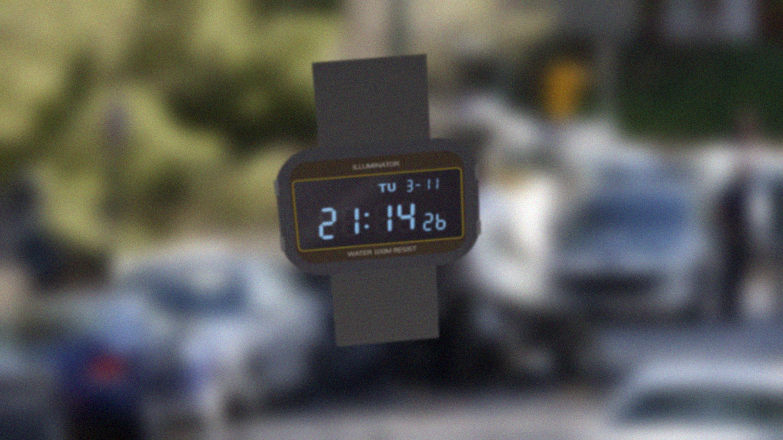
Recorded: h=21 m=14 s=26
